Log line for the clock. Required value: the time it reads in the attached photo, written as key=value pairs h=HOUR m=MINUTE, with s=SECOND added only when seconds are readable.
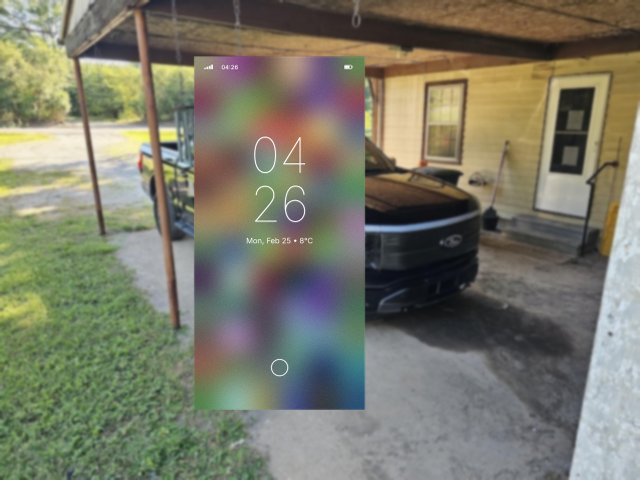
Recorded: h=4 m=26
